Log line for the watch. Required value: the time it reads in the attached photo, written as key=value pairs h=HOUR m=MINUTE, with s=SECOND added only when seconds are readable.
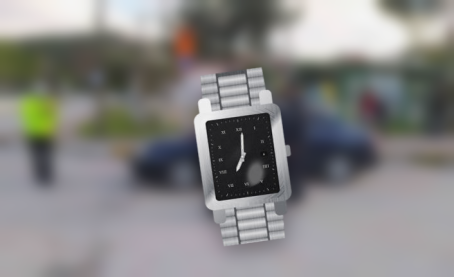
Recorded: h=7 m=1
